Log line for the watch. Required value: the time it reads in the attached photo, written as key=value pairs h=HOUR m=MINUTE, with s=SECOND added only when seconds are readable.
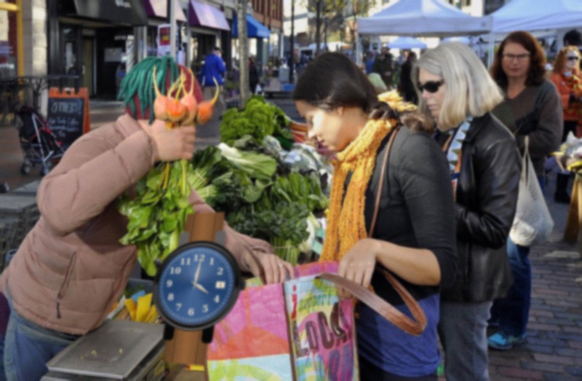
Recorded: h=4 m=1
